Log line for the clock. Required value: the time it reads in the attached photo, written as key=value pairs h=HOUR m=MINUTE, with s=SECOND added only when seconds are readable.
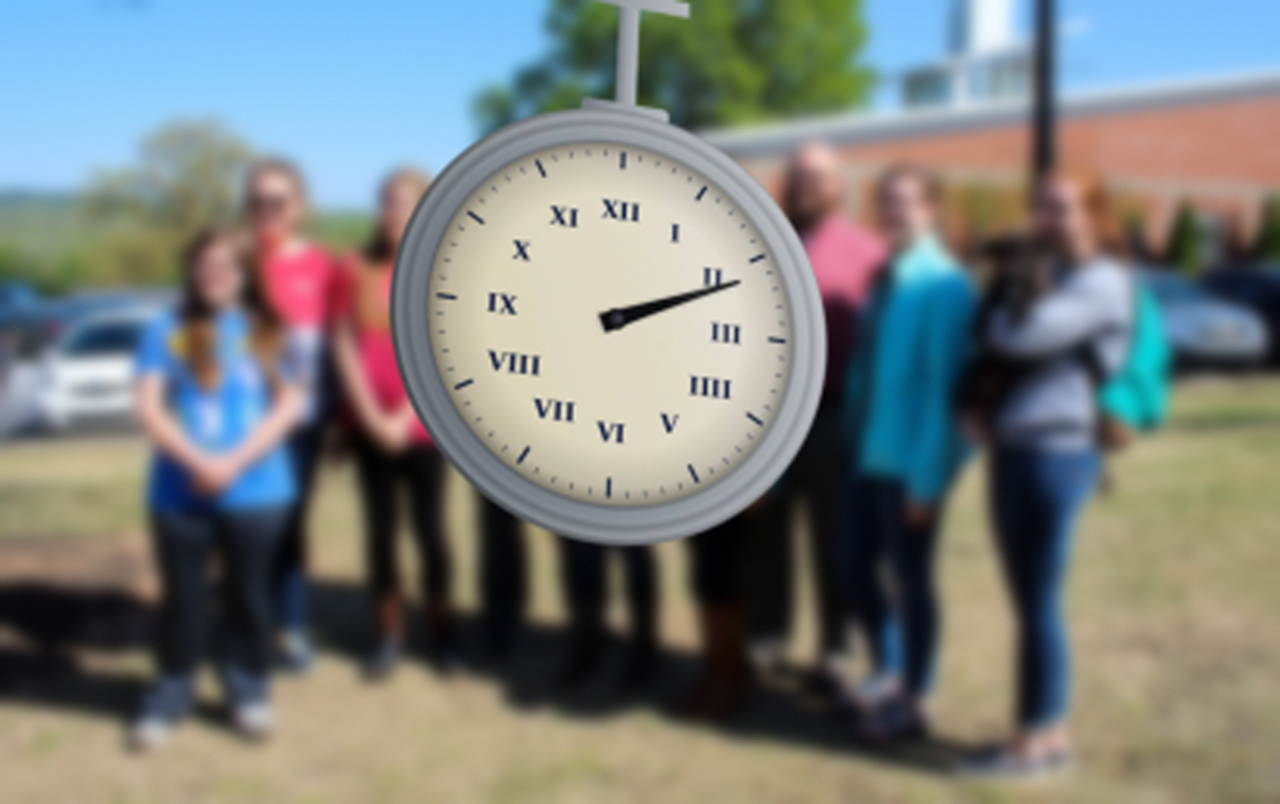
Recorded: h=2 m=11
